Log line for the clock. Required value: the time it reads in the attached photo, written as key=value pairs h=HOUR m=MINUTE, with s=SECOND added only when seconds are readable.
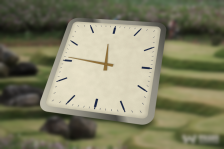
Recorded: h=11 m=46
